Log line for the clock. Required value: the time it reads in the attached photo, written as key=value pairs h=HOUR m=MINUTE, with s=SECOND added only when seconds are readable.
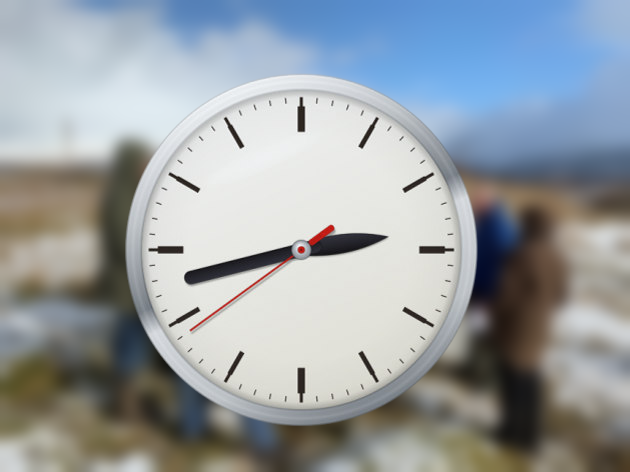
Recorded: h=2 m=42 s=39
